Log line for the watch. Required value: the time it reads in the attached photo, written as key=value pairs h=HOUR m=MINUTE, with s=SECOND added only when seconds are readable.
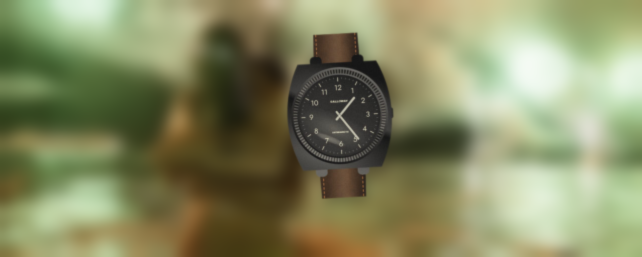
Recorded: h=1 m=24
